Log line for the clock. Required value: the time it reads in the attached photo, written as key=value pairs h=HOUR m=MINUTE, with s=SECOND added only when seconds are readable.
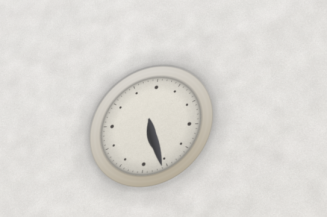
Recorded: h=5 m=26
